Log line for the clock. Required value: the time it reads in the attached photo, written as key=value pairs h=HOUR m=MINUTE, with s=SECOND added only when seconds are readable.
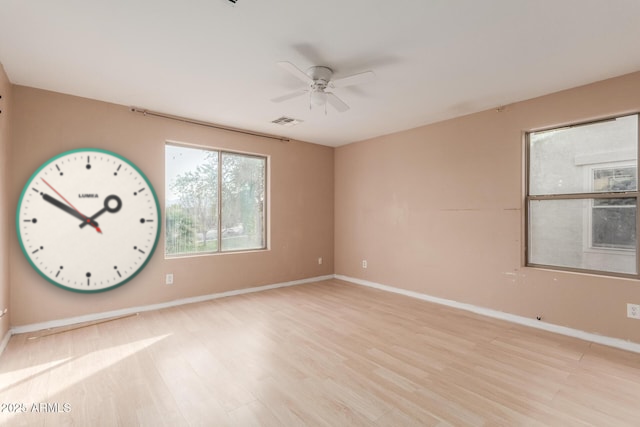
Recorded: h=1 m=49 s=52
